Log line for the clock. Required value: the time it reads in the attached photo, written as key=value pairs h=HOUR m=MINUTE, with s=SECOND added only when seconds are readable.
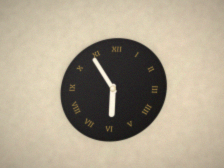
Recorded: h=5 m=54
